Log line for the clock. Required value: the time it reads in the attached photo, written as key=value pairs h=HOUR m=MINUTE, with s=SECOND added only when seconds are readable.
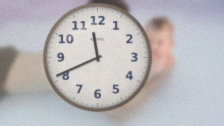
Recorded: h=11 m=41
